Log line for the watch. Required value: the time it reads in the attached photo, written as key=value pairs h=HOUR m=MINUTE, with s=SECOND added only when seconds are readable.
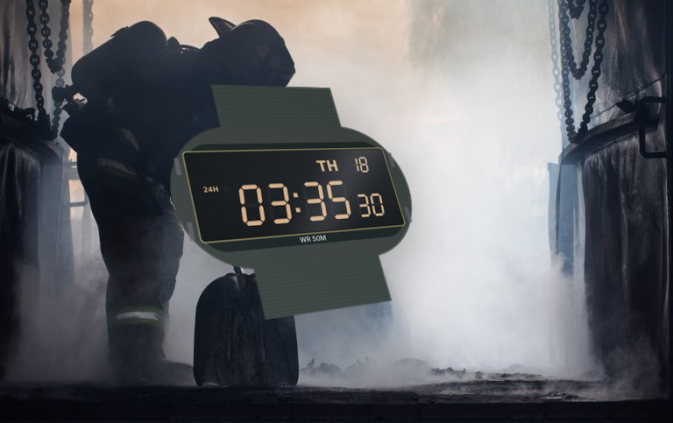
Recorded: h=3 m=35 s=30
